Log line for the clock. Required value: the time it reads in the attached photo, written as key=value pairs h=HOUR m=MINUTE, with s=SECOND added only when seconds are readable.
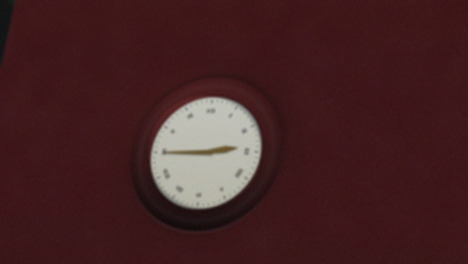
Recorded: h=2 m=45
